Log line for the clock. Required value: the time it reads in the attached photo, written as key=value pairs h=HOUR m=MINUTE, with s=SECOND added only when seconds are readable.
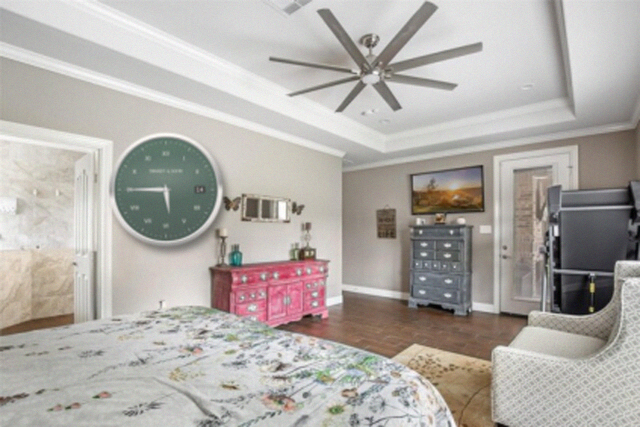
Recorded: h=5 m=45
